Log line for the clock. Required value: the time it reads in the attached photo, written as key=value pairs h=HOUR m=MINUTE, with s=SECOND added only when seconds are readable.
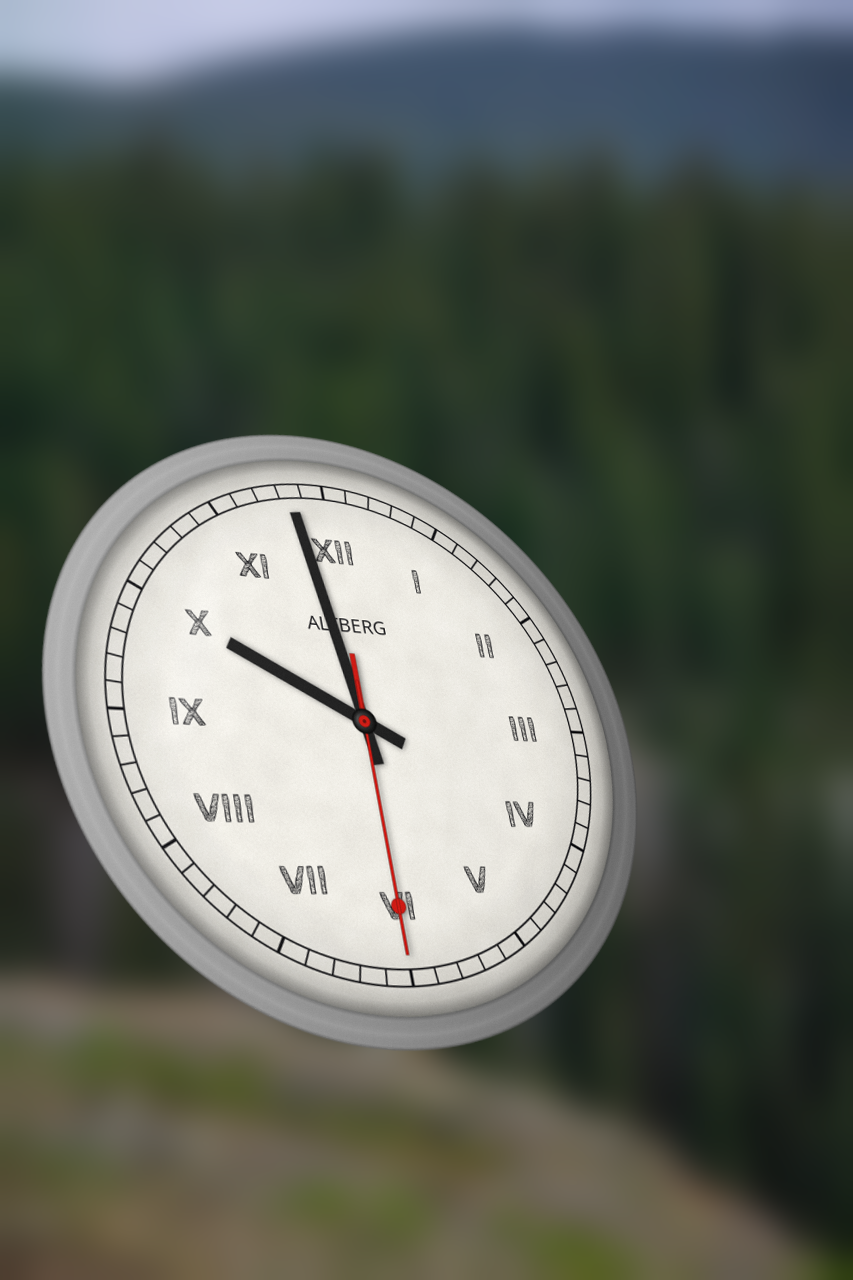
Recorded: h=9 m=58 s=30
